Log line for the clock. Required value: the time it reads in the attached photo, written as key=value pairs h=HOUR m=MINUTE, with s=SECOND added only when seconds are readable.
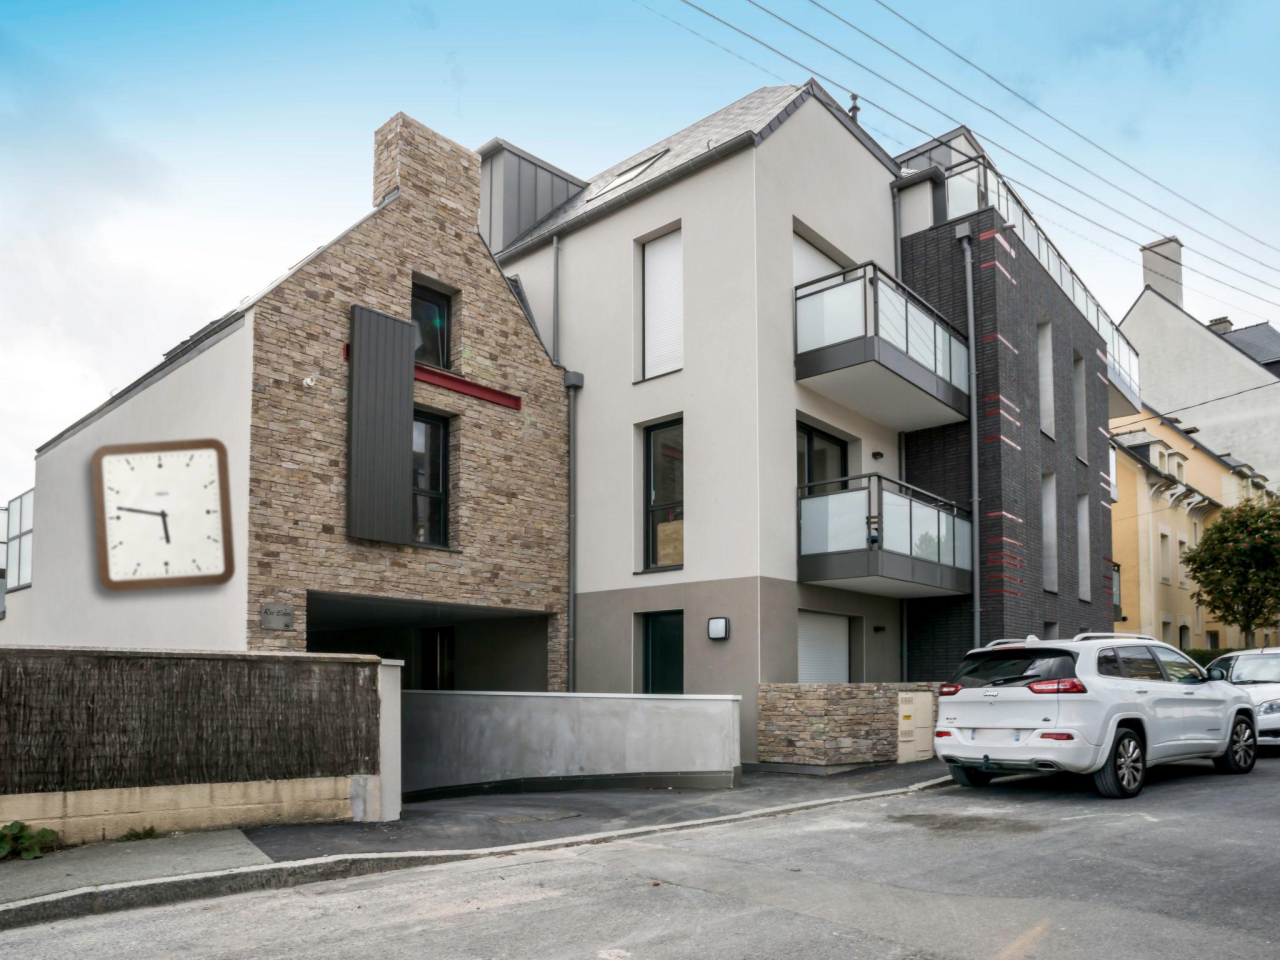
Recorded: h=5 m=47
